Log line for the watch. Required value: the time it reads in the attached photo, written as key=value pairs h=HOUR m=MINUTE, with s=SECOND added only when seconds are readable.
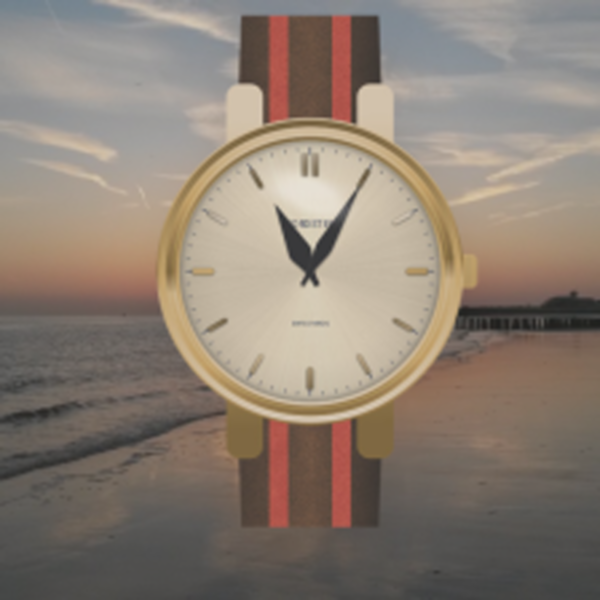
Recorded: h=11 m=5
